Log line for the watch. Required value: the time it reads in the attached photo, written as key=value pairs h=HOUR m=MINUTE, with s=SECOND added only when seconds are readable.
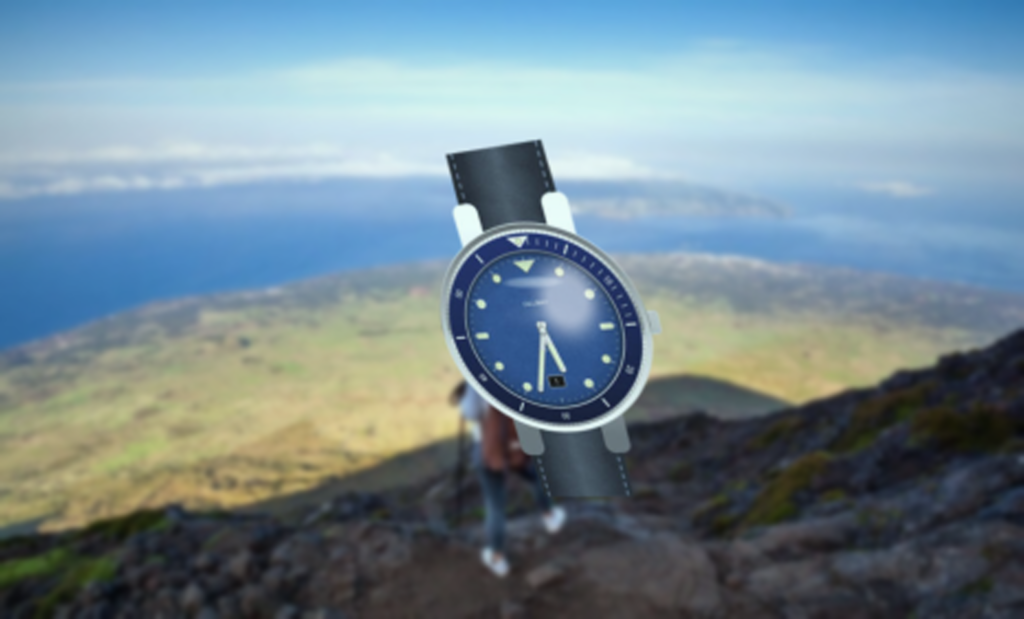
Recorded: h=5 m=33
